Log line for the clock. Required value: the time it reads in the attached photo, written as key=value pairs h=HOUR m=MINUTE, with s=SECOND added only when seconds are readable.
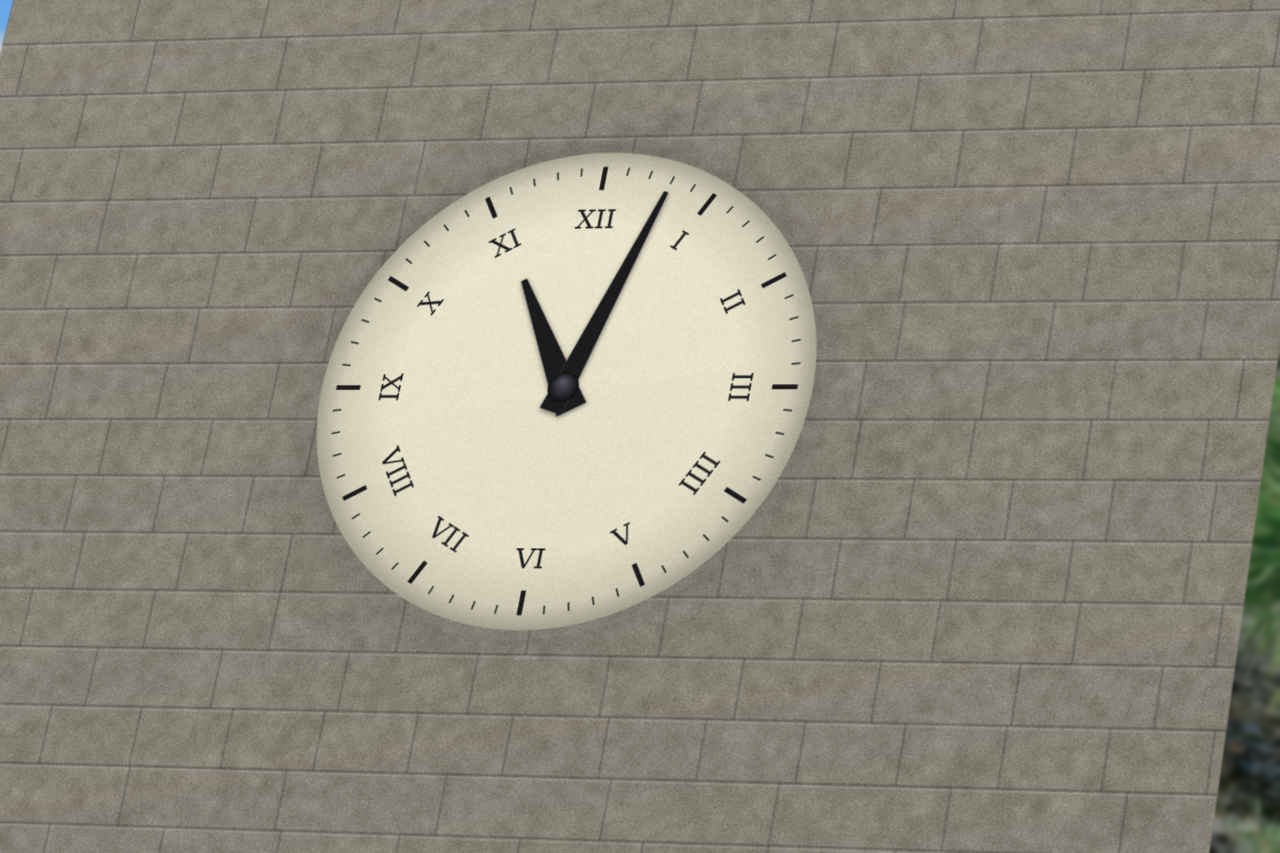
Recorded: h=11 m=3
